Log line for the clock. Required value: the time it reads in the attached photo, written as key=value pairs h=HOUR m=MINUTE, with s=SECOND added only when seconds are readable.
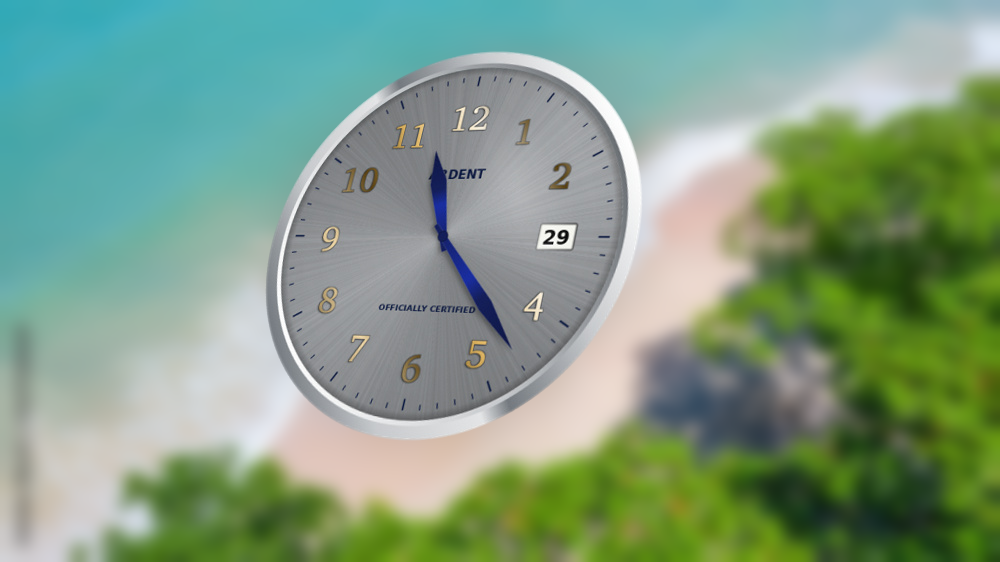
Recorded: h=11 m=23
